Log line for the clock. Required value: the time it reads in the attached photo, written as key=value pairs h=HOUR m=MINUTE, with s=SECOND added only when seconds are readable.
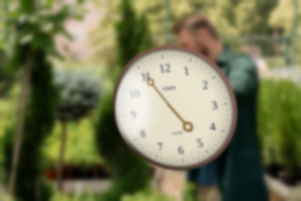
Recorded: h=4 m=55
